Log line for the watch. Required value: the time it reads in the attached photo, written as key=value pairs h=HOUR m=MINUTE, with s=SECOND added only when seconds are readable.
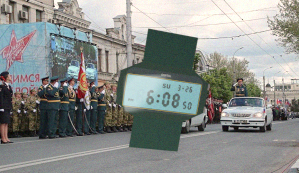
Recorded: h=6 m=8 s=50
